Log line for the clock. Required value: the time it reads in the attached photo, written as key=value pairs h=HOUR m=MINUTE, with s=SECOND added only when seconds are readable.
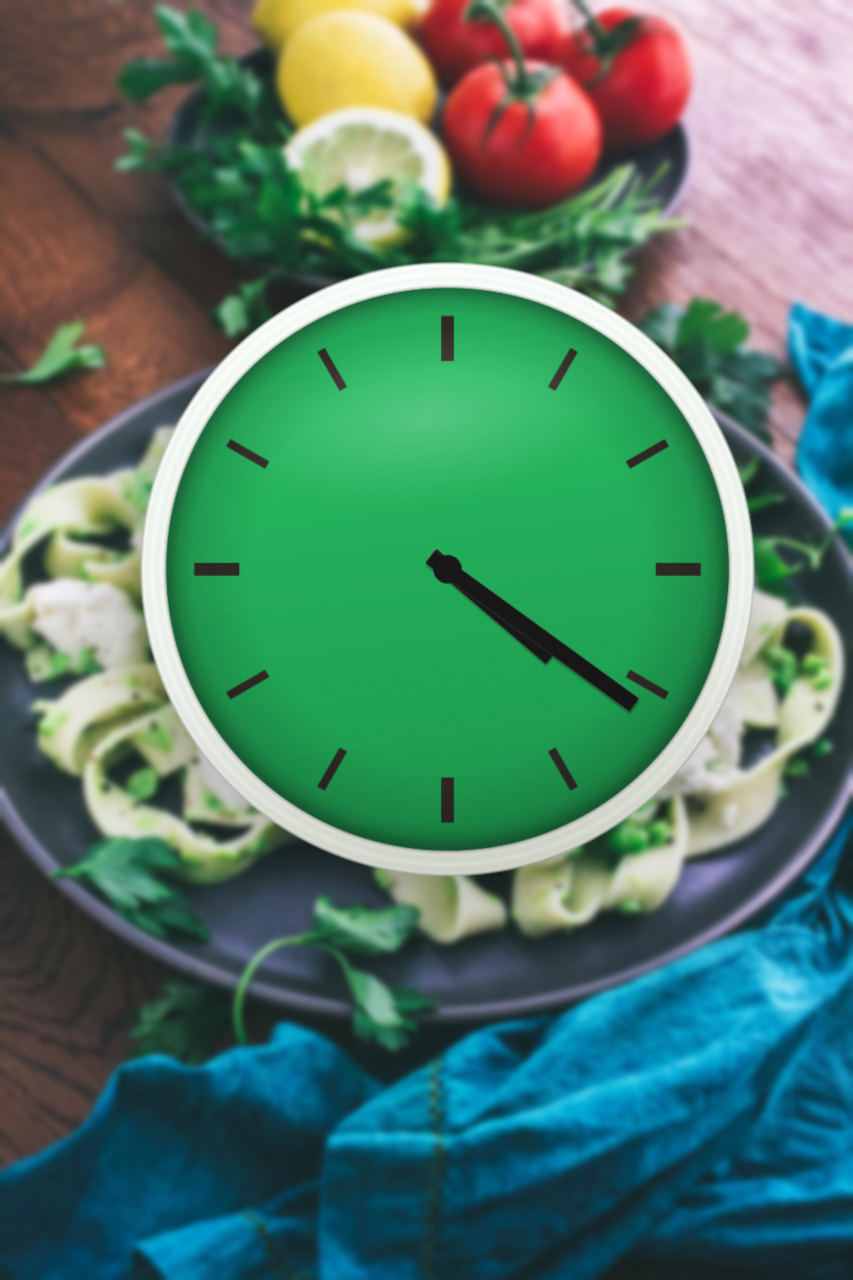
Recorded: h=4 m=21
